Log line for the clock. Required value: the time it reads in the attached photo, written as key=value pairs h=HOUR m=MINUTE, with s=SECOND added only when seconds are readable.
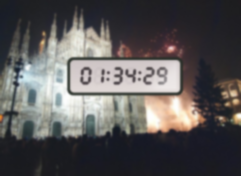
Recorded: h=1 m=34 s=29
